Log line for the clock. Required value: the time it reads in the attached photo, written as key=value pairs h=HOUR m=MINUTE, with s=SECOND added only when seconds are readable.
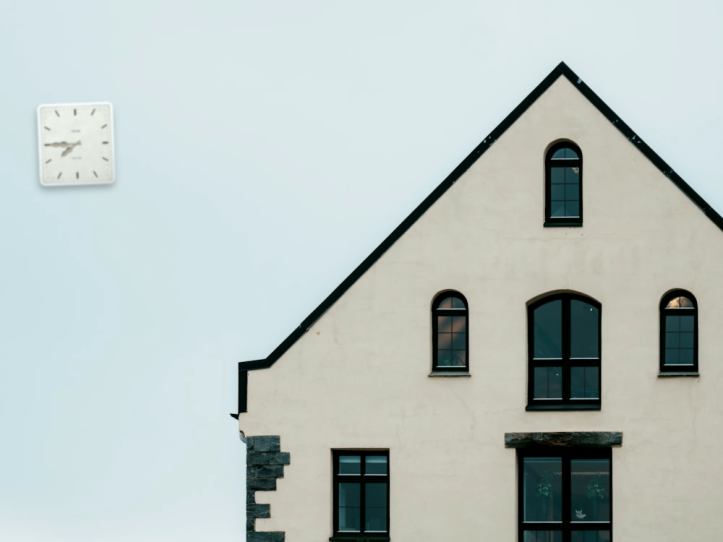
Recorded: h=7 m=45
